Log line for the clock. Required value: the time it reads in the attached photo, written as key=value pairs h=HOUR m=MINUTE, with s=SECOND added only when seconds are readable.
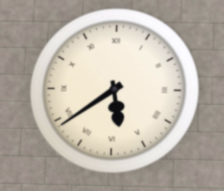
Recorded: h=5 m=39
